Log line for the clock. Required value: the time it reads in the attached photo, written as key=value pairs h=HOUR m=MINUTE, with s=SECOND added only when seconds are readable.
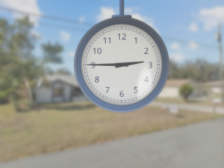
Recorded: h=2 m=45
